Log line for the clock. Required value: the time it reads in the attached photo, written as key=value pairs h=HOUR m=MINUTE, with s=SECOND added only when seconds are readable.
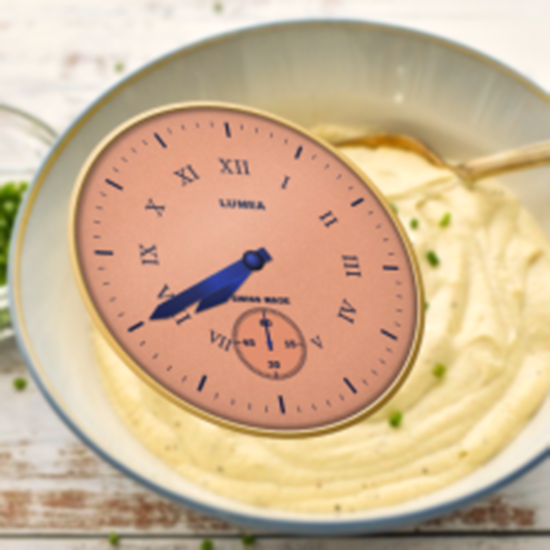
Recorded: h=7 m=40
